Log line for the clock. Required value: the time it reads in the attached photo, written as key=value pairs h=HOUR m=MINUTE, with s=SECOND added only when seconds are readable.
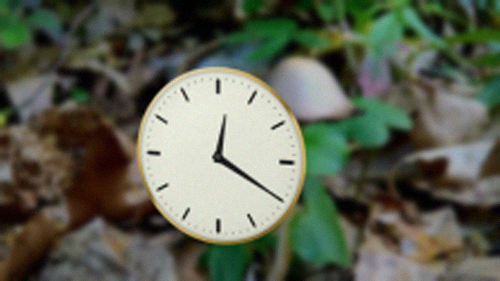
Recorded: h=12 m=20
